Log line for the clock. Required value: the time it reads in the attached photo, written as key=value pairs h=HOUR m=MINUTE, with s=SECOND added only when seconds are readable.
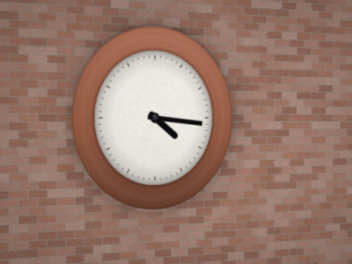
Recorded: h=4 m=16
